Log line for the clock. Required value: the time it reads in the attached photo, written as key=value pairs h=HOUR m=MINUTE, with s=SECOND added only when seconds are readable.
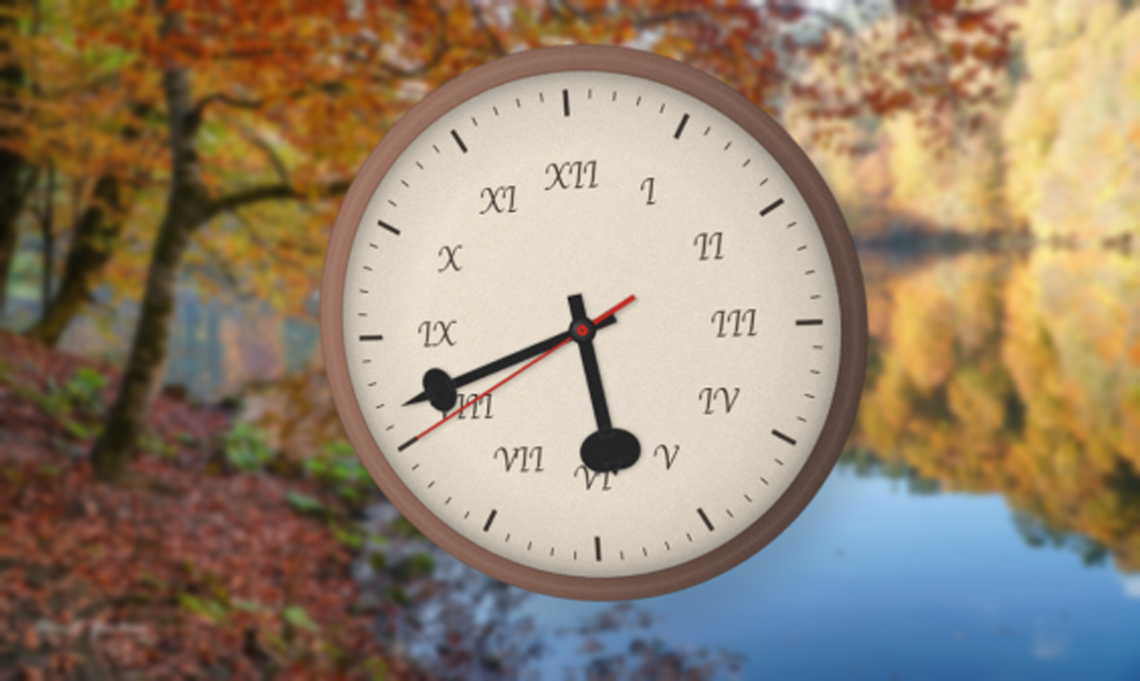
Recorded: h=5 m=41 s=40
